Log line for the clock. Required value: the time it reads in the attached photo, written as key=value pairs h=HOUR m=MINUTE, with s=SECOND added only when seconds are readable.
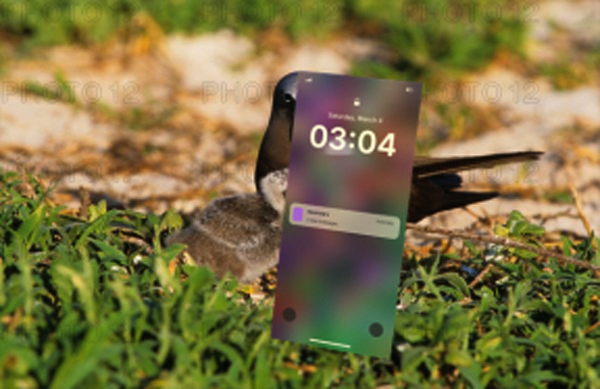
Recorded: h=3 m=4
